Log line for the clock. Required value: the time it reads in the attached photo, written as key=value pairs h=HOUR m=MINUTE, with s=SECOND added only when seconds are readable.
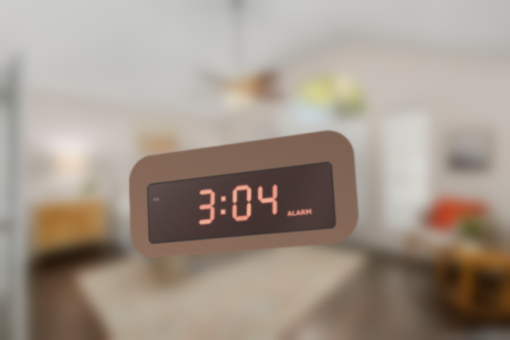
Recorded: h=3 m=4
